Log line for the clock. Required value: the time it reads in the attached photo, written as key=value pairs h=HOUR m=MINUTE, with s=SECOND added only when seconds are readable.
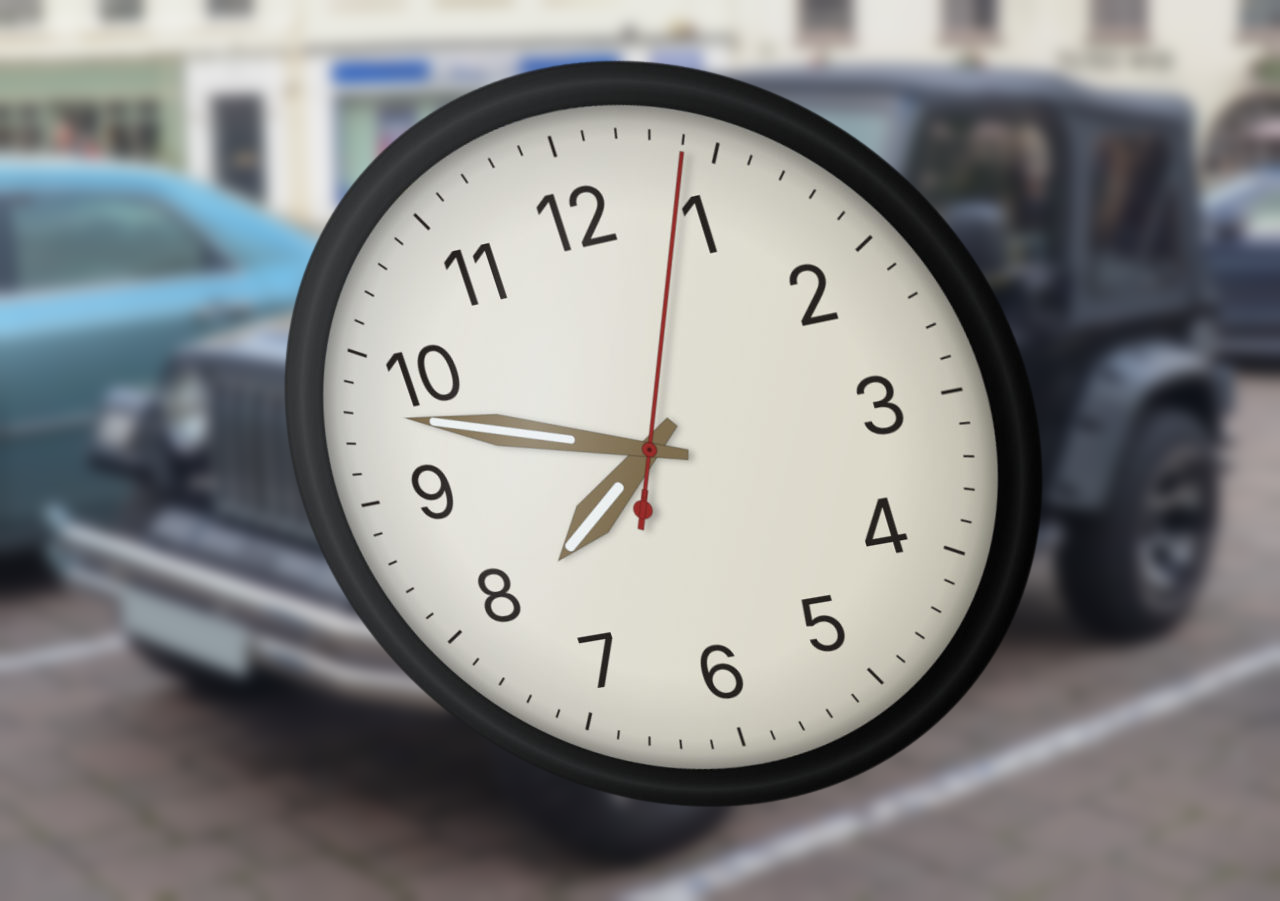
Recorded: h=7 m=48 s=4
